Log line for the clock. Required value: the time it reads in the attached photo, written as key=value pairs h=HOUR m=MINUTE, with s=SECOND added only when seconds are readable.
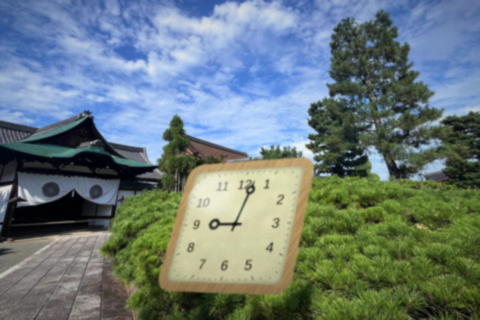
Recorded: h=9 m=2
